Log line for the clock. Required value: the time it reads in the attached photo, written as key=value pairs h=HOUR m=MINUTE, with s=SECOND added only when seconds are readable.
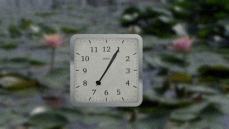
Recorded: h=7 m=5
